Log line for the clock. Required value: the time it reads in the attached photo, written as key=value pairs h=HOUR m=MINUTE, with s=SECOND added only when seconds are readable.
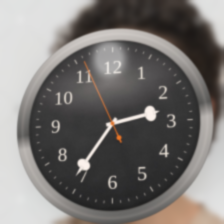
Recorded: h=2 m=35 s=56
